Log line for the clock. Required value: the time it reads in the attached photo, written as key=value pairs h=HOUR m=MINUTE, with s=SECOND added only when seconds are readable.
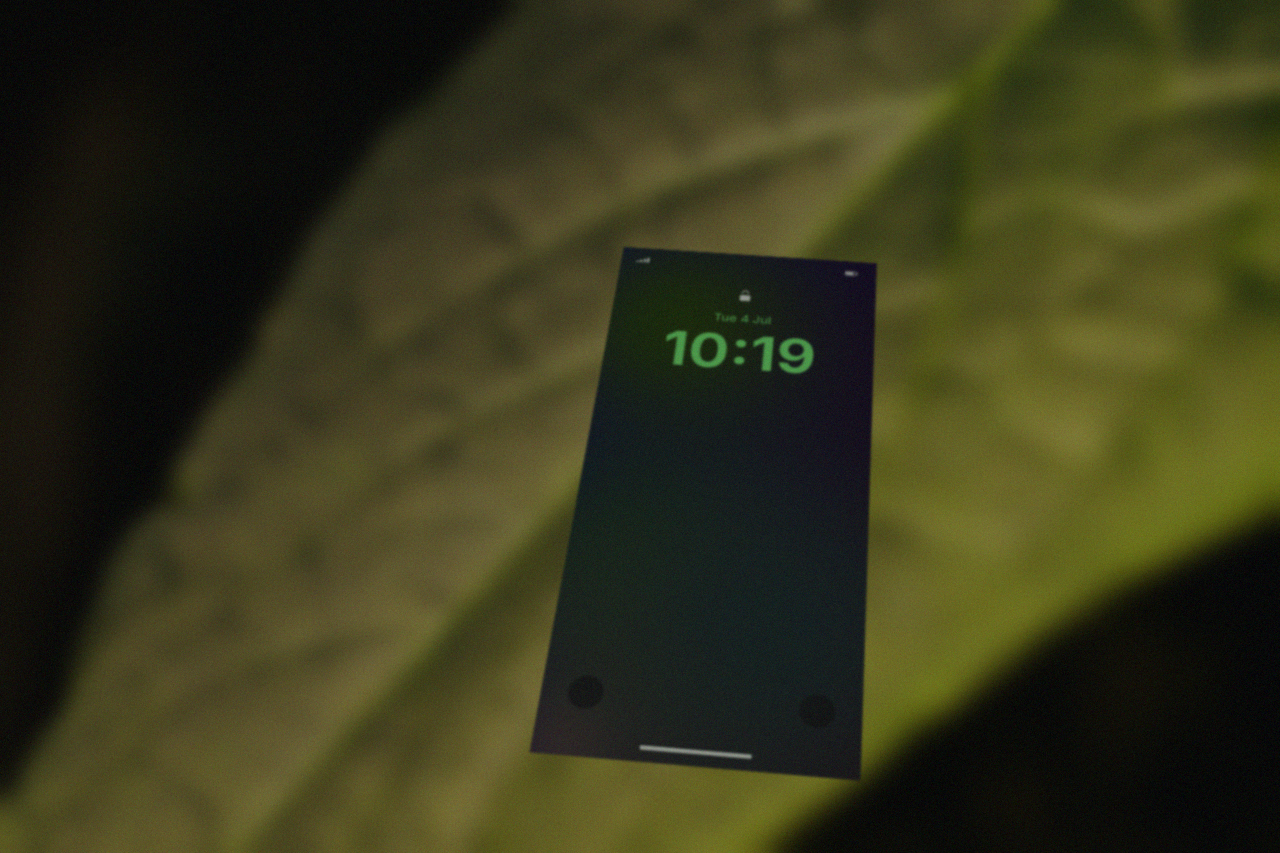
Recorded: h=10 m=19
